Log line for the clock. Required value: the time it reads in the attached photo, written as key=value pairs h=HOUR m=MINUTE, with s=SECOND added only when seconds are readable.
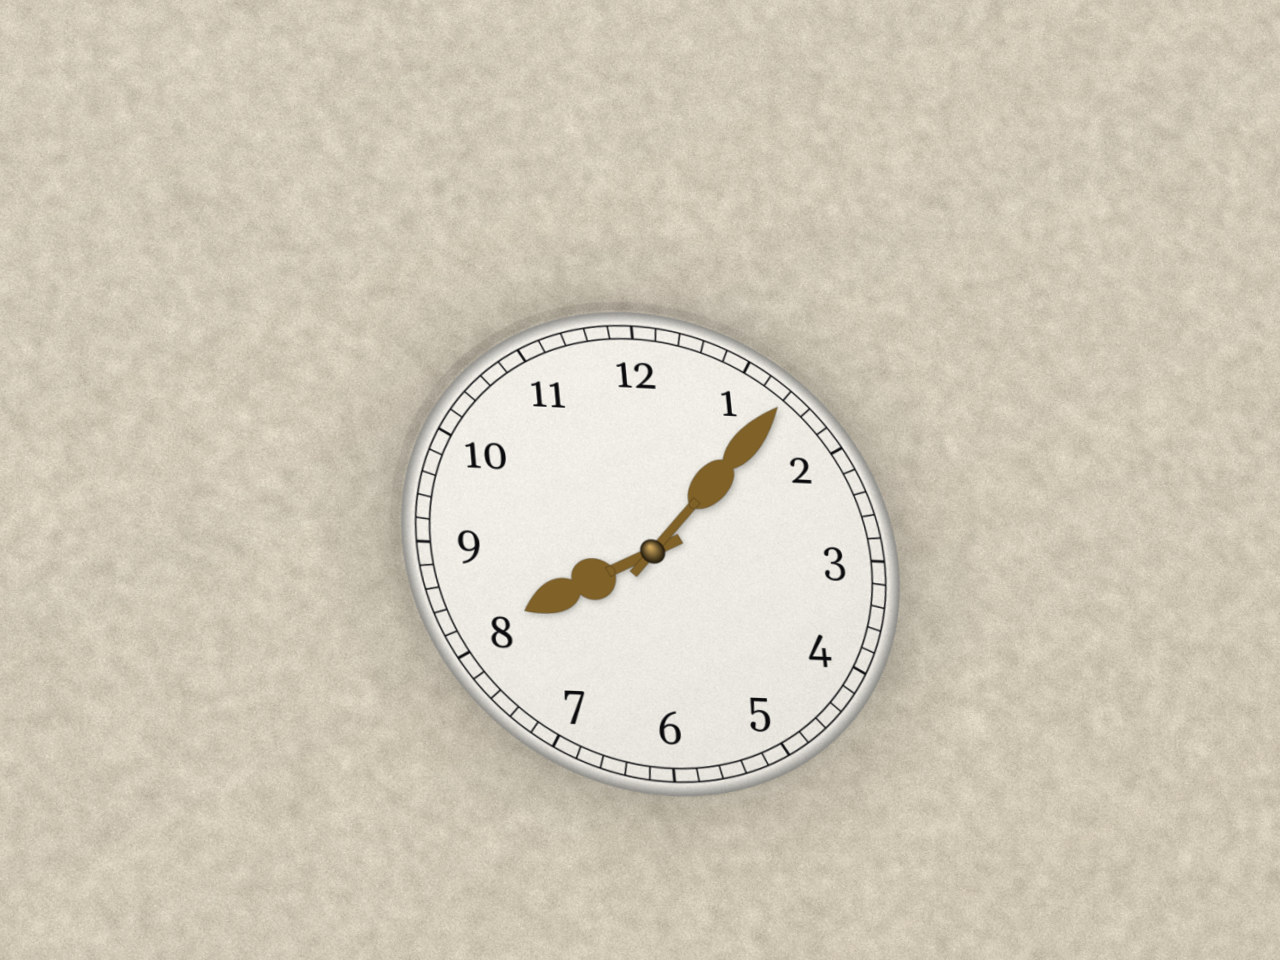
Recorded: h=8 m=7
